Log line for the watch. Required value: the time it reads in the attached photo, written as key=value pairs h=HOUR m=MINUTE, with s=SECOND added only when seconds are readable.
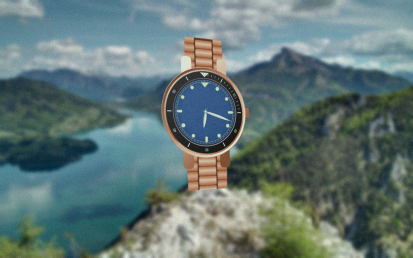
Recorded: h=6 m=18
